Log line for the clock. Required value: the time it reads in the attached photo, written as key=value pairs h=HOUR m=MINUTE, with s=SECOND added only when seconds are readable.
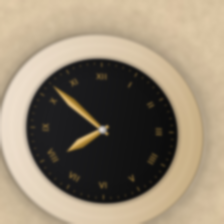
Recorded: h=7 m=52
